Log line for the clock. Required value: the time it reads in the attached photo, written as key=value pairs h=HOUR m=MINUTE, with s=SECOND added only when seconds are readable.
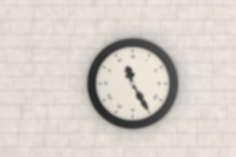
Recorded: h=11 m=25
